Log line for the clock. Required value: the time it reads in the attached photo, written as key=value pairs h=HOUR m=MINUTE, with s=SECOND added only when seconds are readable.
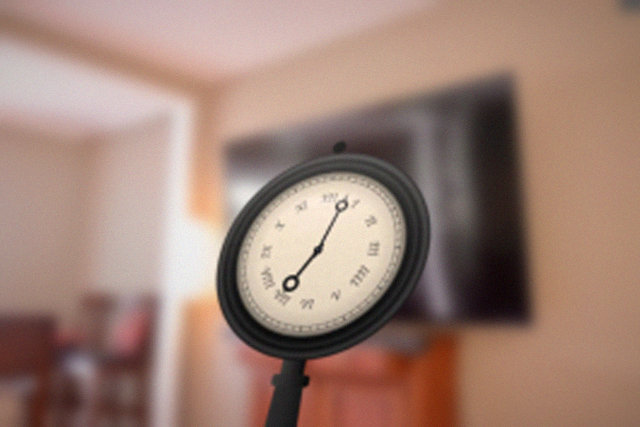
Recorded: h=7 m=3
